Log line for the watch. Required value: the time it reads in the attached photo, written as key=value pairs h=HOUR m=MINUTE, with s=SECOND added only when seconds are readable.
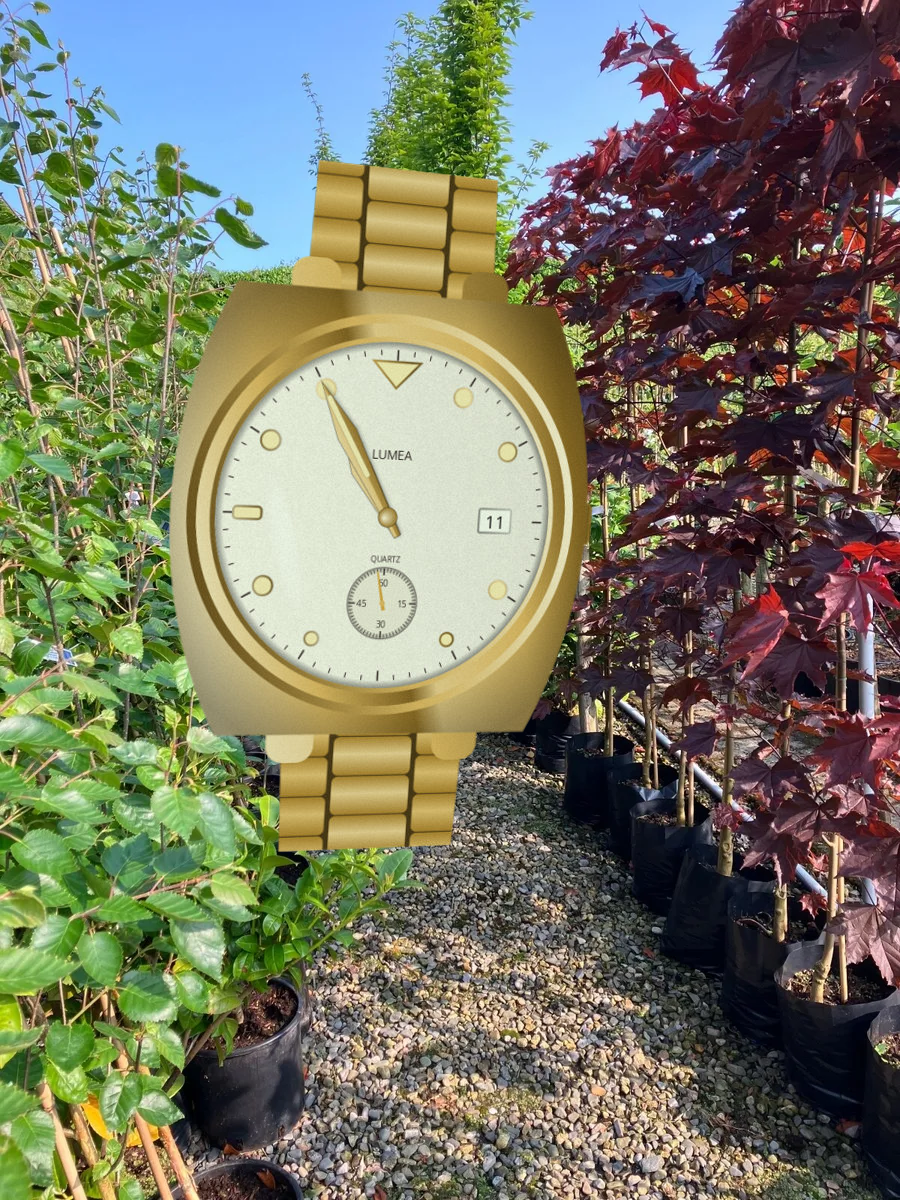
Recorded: h=10 m=54 s=58
